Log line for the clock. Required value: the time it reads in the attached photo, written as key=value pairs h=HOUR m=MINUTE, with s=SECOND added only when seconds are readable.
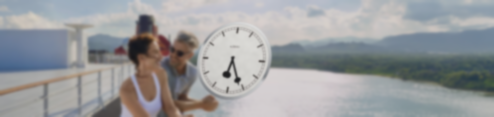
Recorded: h=6 m=26
